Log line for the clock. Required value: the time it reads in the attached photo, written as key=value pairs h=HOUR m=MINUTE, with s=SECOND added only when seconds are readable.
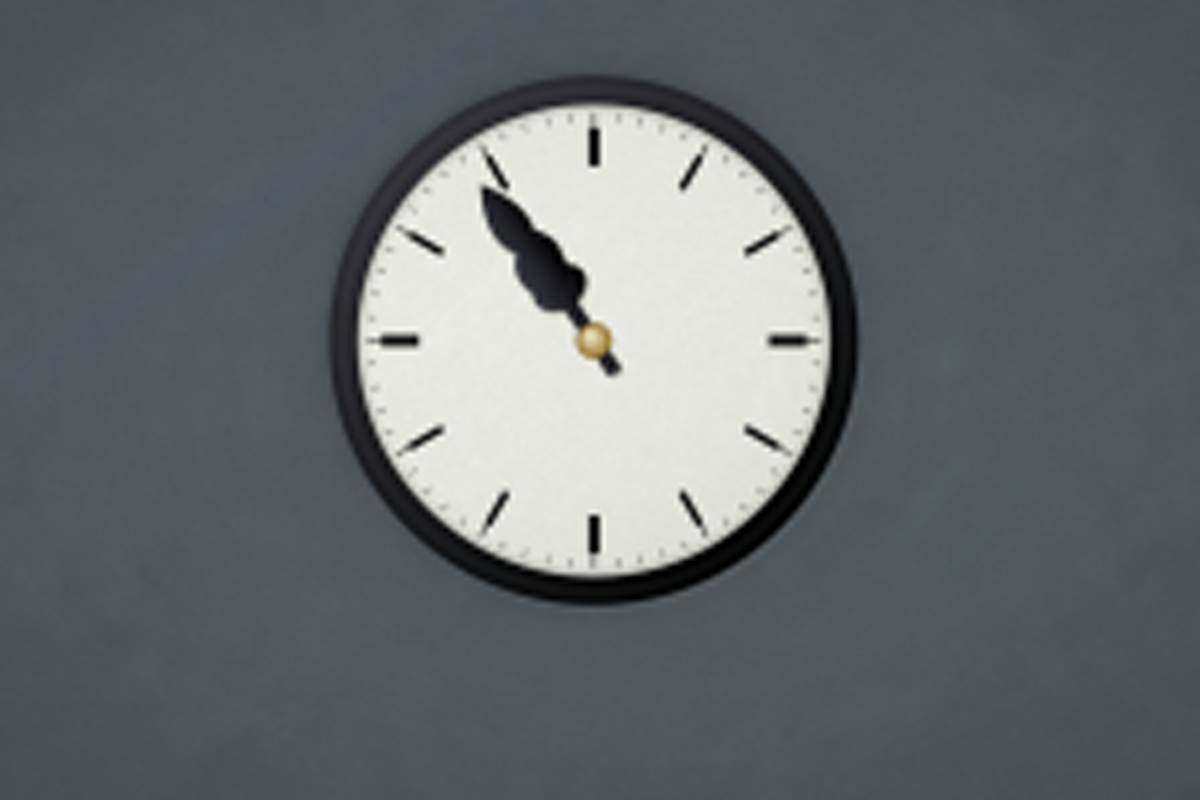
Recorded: h=10 m=54
